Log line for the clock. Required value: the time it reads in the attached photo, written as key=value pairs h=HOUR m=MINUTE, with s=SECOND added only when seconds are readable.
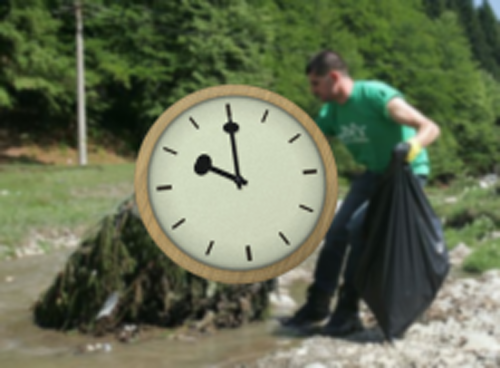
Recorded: h=10 m=0
